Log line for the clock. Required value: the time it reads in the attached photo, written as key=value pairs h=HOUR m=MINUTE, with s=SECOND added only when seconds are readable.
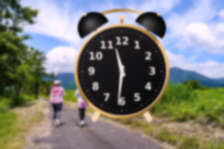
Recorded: h=11 m=31
